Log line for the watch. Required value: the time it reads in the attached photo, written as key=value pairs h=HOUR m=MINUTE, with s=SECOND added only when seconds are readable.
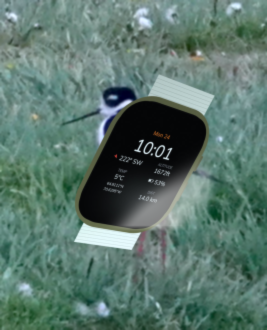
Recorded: h=10 m=1
